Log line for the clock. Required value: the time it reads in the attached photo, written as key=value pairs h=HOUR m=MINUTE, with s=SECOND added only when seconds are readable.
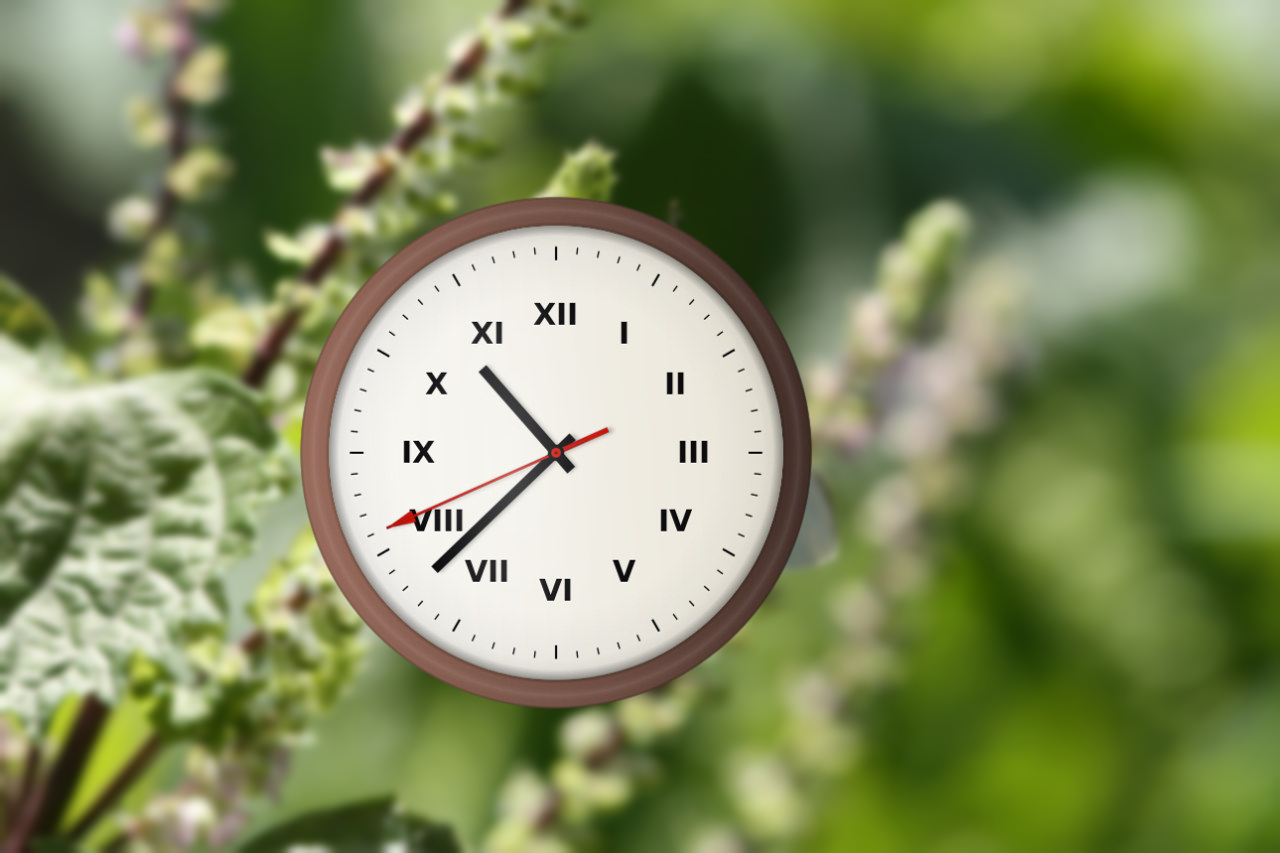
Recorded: h=10 m=37 s=41
